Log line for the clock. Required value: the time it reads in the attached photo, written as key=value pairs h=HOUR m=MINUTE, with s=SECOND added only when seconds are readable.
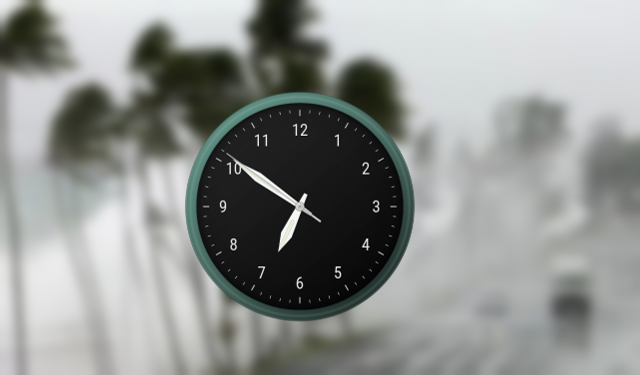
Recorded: h=6 m=50 s=51
